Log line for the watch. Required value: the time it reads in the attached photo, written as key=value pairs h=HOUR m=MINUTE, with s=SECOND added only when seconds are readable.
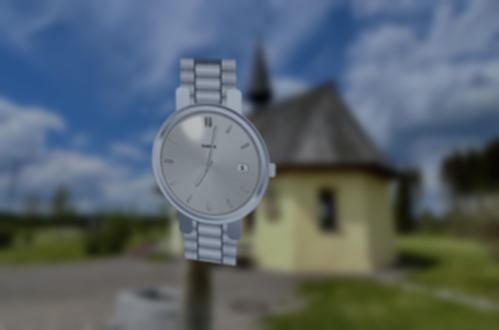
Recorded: h=7 m=2
